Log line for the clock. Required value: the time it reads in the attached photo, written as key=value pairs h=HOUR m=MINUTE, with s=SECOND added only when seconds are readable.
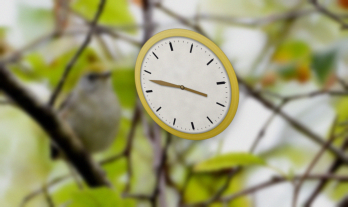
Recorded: h=3 m=48
